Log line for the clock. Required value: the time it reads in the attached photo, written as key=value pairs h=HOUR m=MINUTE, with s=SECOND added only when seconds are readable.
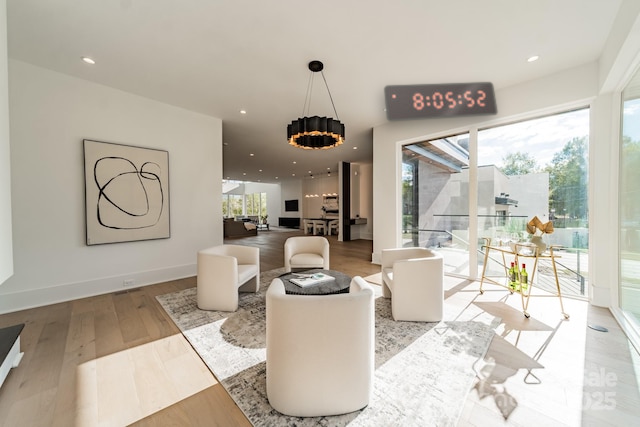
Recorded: h=8 m=5 s=52
